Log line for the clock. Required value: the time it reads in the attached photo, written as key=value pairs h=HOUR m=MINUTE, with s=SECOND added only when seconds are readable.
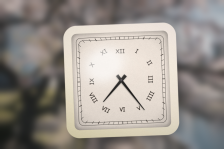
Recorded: h=7 m=24
